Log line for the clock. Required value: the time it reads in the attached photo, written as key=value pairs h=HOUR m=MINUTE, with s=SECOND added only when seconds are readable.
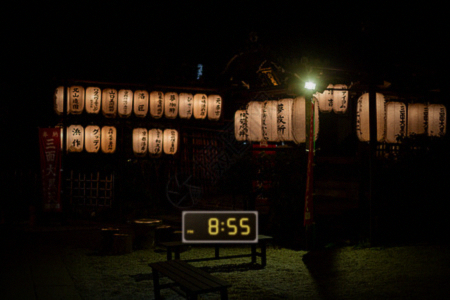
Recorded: h=8 m=55
